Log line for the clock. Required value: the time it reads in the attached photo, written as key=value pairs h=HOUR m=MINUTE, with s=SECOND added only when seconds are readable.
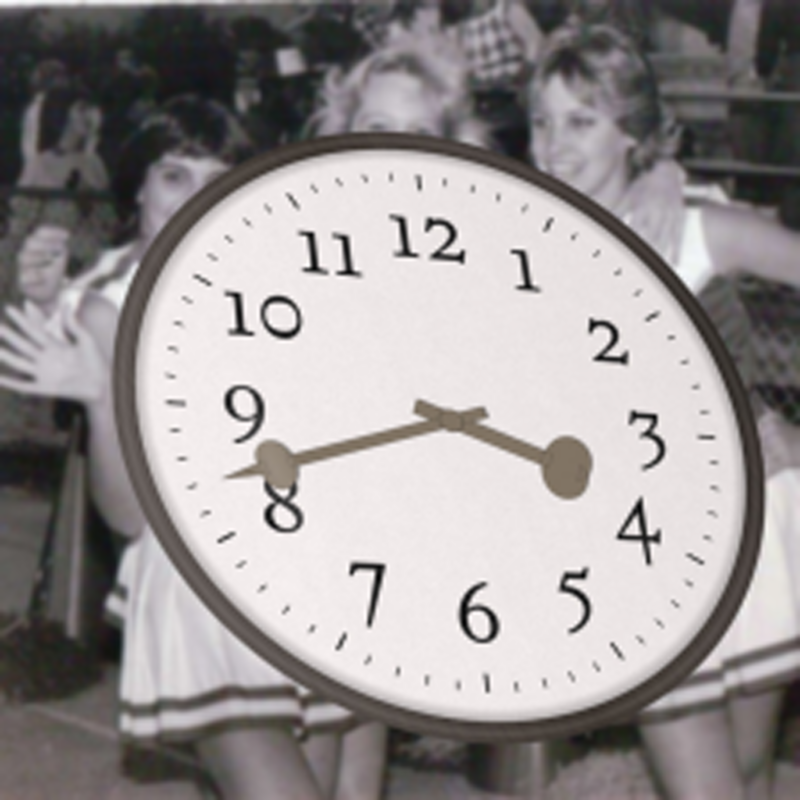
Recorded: h=3 m=42
